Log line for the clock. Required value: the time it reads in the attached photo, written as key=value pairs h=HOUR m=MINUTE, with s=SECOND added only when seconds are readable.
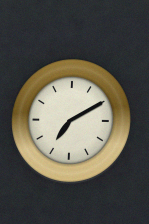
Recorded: h=7 m=10
